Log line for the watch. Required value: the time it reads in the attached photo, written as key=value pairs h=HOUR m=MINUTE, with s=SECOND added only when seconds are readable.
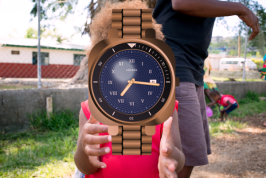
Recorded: h=7 m=16
